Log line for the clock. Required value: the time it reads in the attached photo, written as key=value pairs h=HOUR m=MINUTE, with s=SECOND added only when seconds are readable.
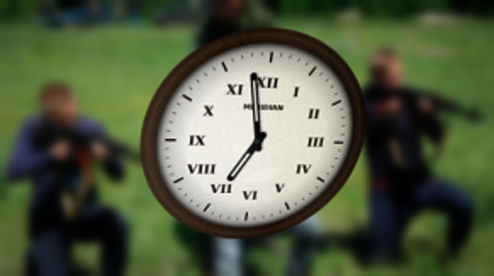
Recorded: h=6 m=58
